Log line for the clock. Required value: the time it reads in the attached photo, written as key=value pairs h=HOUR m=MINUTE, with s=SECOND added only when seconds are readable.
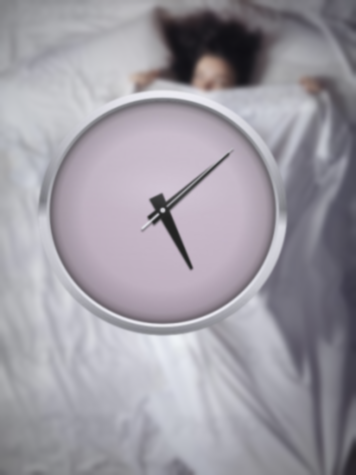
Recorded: h=5 m=8 s=8
